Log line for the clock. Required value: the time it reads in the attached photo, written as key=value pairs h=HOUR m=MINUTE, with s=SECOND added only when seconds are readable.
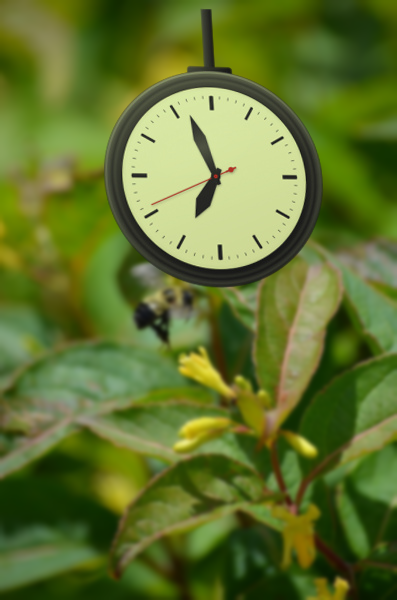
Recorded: h=6 m=56 s=41
